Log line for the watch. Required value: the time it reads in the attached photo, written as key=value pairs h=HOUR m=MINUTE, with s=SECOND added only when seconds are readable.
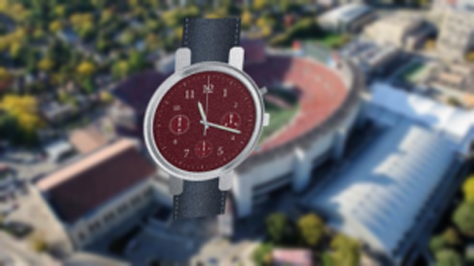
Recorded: h=11 m=18
